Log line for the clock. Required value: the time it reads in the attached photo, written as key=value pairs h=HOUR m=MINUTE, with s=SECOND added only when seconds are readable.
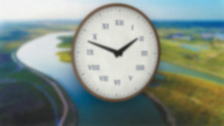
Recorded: h=1 m=48
